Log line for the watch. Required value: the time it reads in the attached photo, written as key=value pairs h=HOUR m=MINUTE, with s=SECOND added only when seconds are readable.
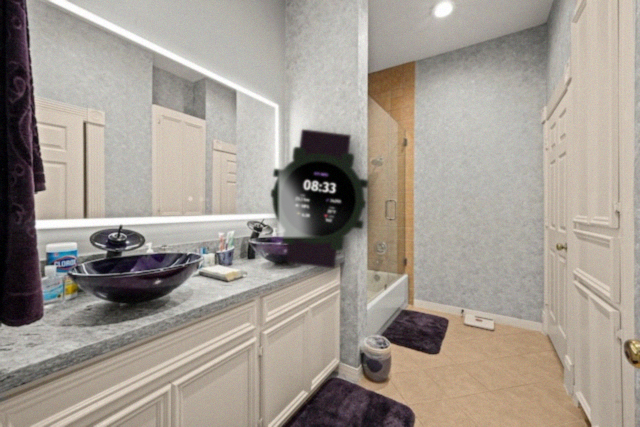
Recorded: h=8 m=33
